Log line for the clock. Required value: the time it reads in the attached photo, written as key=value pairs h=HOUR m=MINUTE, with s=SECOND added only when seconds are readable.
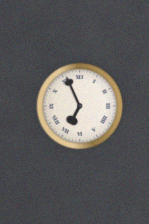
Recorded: h=6 m=56
